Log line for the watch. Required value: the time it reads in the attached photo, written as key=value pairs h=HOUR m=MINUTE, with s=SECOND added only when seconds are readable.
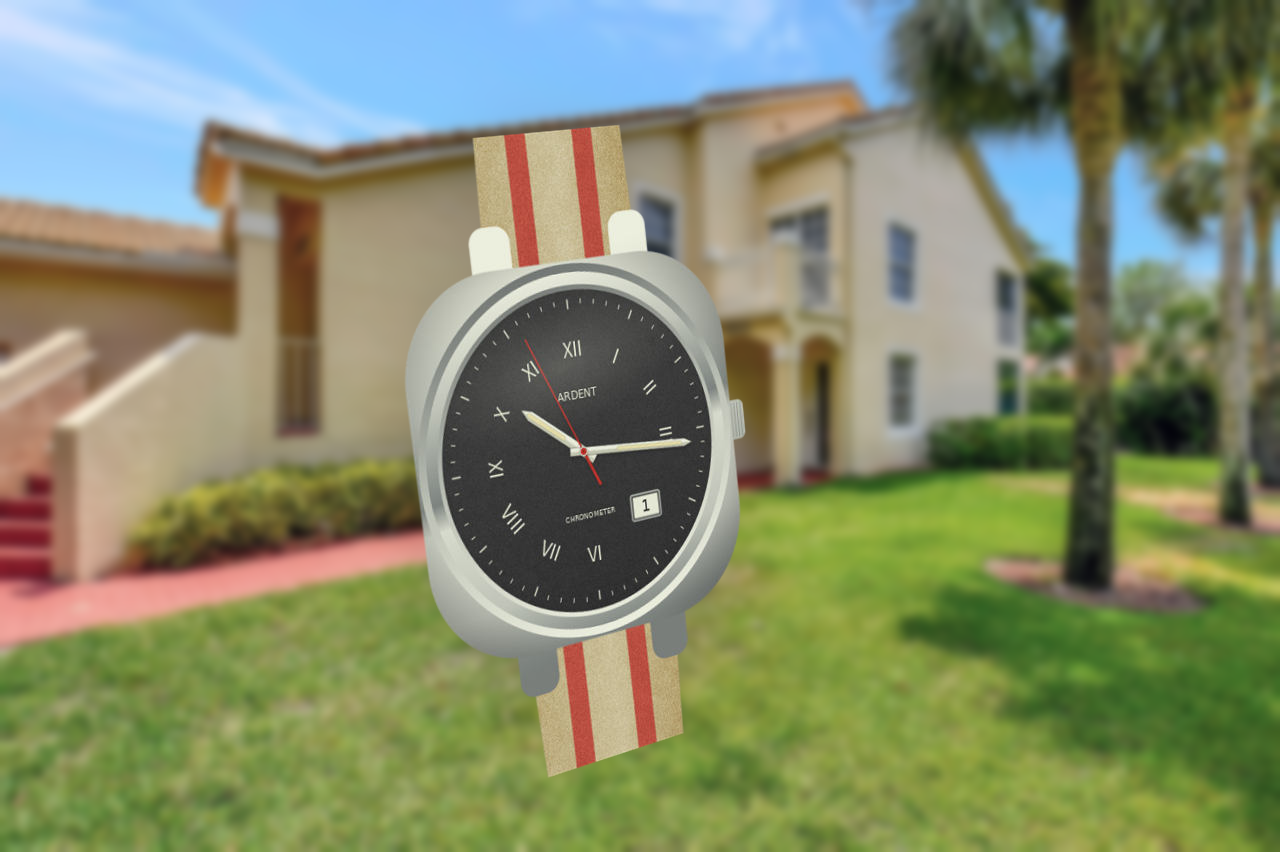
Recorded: h=10 m=15 s=56
